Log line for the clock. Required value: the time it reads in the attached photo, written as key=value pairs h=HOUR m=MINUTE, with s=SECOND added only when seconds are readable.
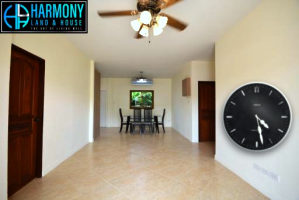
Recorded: h=4 m=28
